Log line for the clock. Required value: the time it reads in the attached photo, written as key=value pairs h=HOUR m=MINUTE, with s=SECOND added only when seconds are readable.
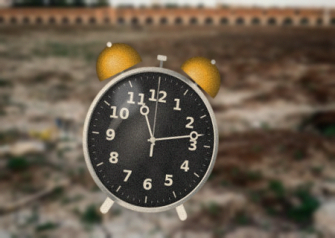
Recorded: h=11 m=13 s=0
